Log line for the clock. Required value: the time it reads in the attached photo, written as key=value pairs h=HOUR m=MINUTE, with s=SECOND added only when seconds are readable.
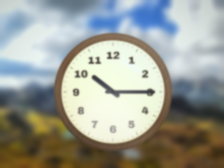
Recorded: h=10 m=15
